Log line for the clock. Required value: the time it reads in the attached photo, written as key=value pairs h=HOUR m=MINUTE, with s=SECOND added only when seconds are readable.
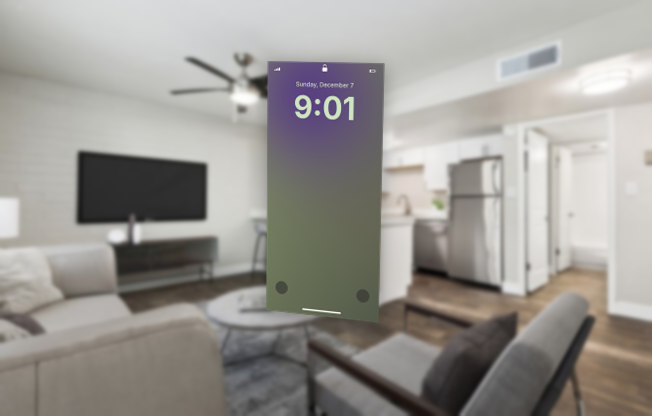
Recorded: h=9 m=1
